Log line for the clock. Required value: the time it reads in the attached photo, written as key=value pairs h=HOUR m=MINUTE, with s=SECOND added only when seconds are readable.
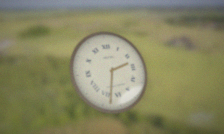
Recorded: h=2 m=33
